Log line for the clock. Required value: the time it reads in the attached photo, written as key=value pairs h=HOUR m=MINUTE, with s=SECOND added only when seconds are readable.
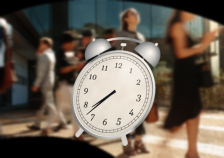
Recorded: h=7 m=37
